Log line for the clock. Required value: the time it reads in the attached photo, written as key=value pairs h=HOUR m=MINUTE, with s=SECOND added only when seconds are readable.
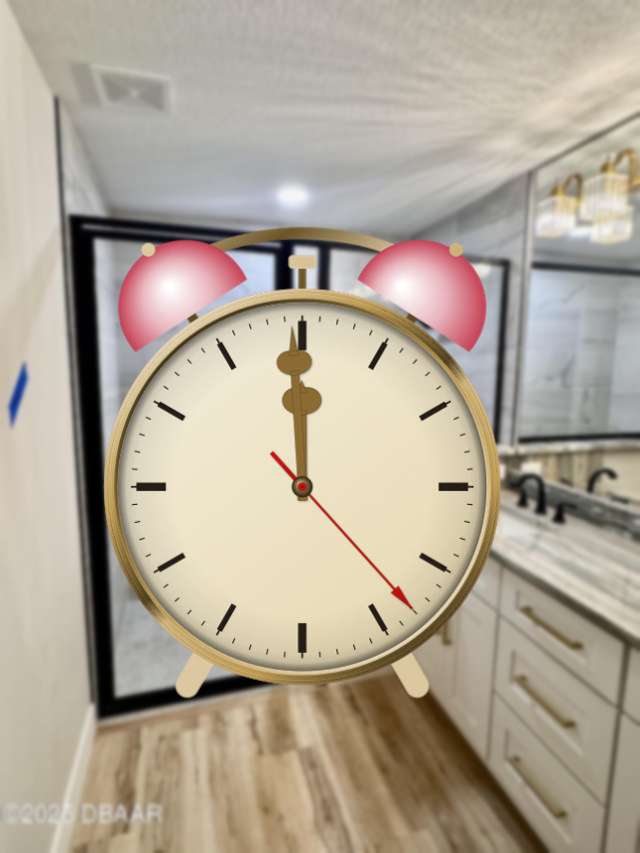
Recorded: h=11 m=59 s=23
